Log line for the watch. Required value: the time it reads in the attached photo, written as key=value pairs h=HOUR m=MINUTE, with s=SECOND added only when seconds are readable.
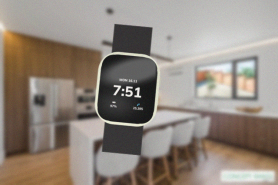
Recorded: h=7 m=51
